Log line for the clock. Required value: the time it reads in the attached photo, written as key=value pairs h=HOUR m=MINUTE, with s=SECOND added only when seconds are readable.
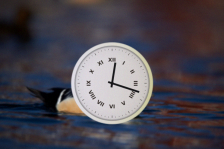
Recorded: h=12 m=18
